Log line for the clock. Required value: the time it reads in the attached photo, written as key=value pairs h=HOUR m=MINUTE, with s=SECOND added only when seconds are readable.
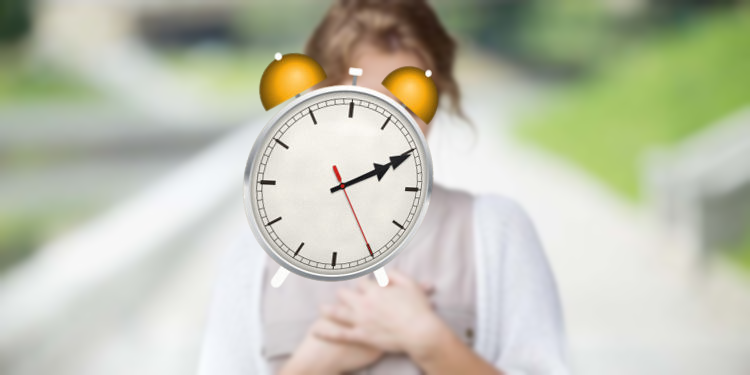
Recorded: h=2 m=10 s=25
